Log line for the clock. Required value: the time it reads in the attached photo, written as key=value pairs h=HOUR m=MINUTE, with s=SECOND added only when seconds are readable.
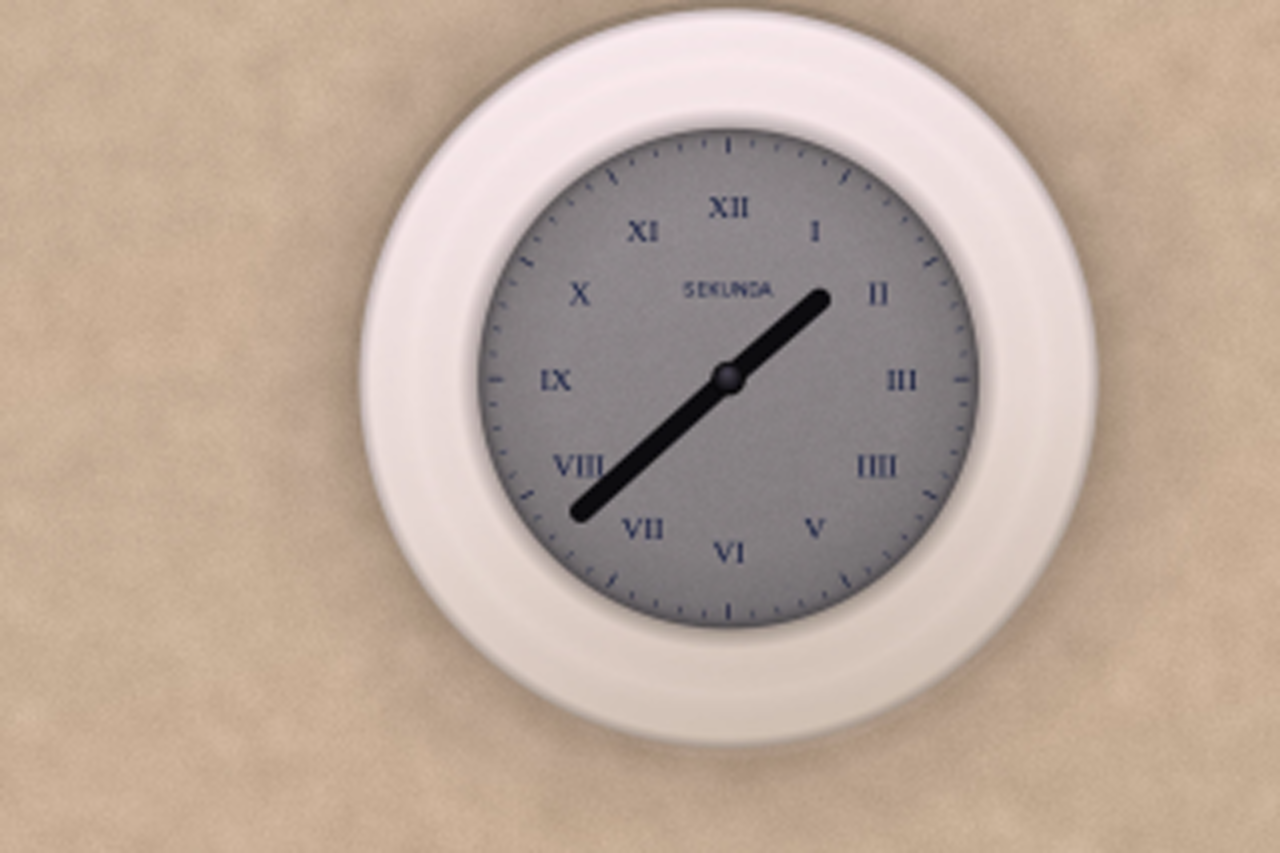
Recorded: h=1 m=38
